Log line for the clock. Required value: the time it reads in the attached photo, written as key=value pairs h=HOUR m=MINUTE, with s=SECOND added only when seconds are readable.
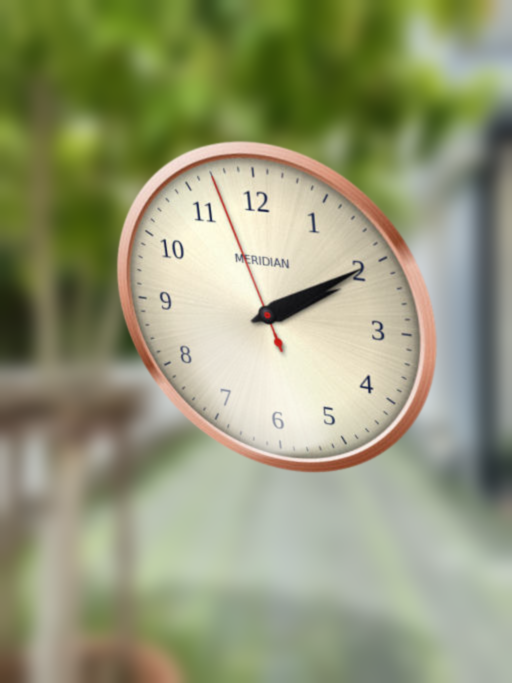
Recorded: h=2 m=9 s=57
